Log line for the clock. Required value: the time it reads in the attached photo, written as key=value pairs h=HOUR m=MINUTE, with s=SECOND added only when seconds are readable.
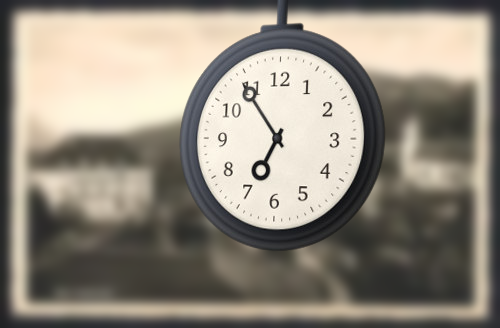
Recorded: h=6 m=54
